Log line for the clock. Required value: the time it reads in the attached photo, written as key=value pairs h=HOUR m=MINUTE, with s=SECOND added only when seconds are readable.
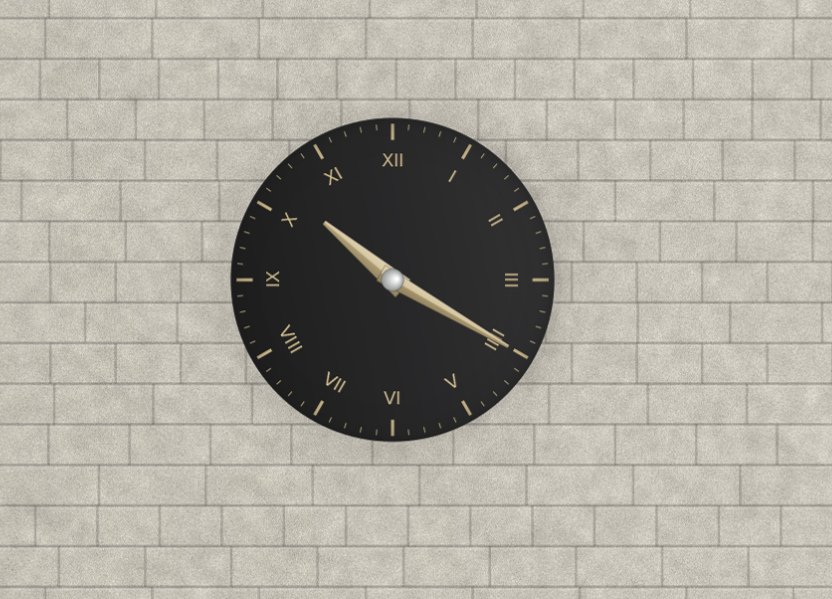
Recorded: h=10 m=20
